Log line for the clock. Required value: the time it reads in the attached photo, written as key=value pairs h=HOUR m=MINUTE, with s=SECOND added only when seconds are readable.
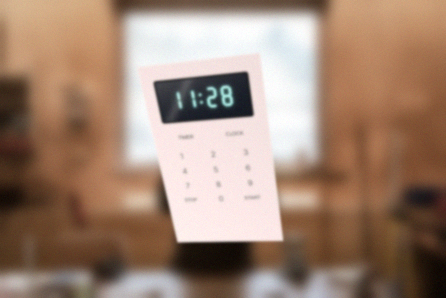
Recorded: h=11 m=28
